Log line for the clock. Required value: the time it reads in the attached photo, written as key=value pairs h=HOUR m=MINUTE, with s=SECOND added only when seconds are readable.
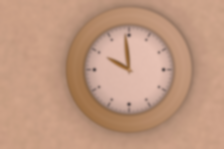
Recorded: h=9 m=59
